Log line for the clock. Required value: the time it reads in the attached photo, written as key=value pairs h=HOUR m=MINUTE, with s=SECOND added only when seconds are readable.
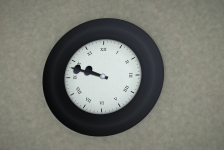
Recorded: h=9 m=48
